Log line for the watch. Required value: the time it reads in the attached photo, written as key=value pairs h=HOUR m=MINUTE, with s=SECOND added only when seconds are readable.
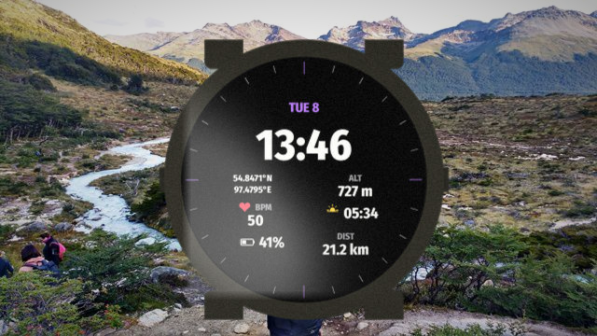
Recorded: h=13 m=46
